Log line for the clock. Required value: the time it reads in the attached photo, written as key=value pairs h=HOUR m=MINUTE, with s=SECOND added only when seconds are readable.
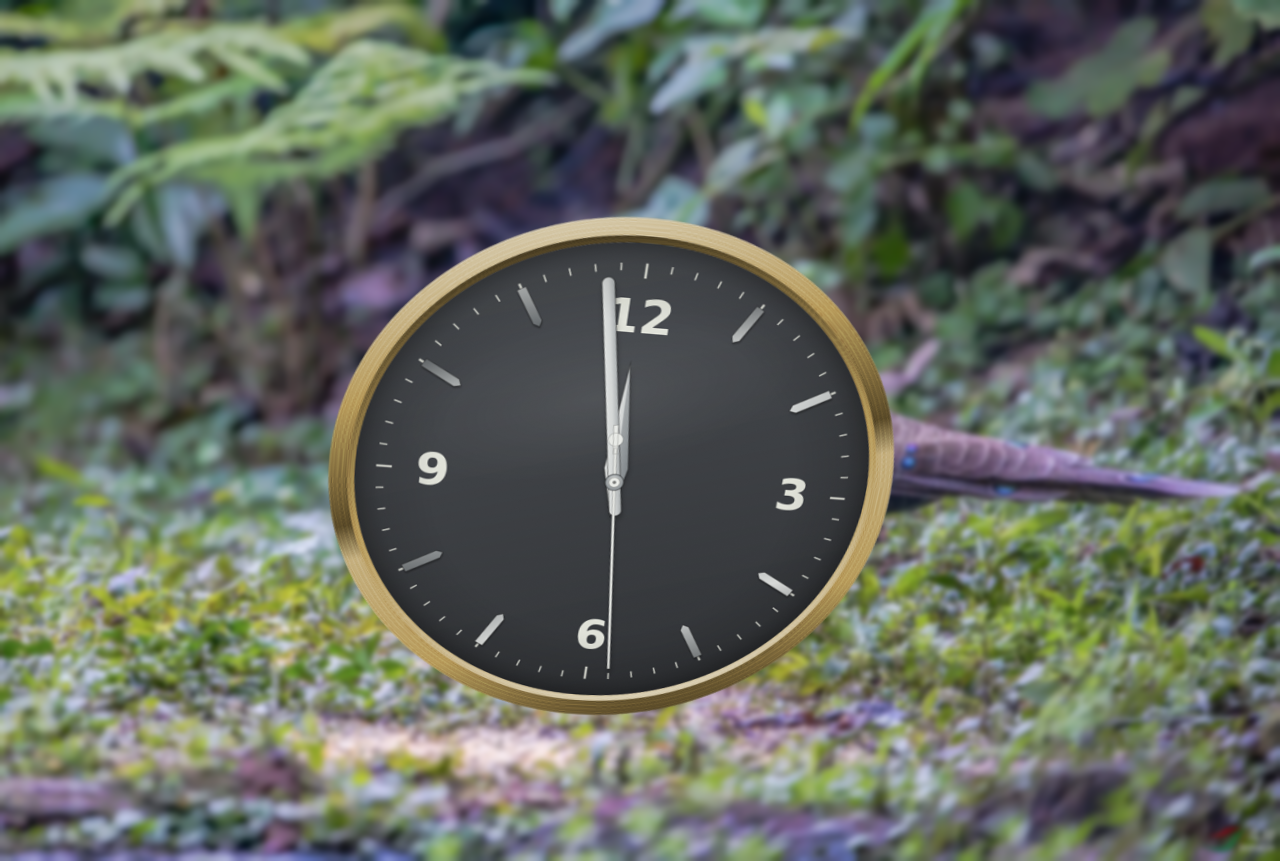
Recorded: h=11 m=58 s=29
